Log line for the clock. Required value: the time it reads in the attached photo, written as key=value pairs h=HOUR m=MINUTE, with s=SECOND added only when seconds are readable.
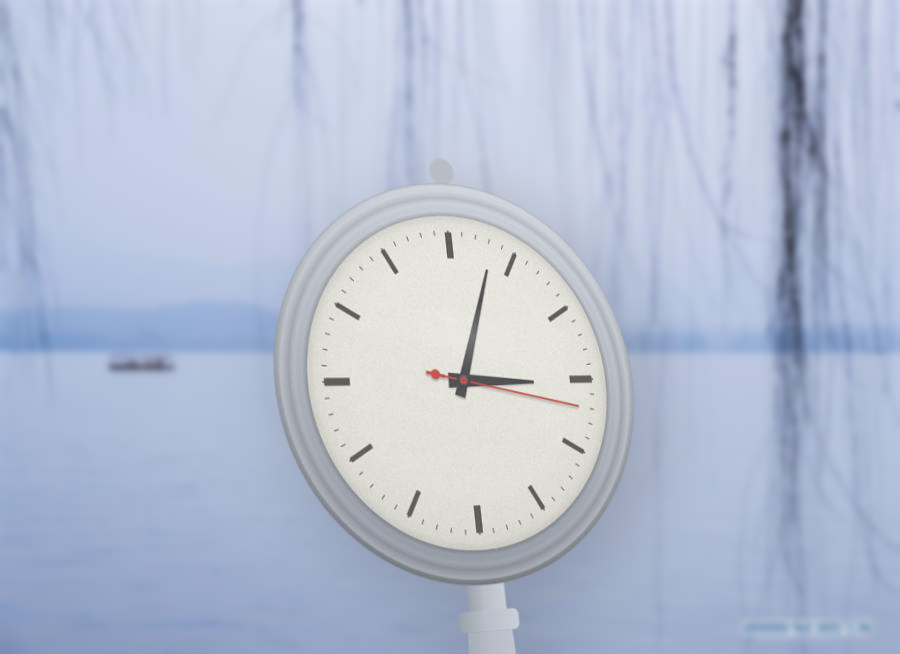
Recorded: h=3 m=3 s=17
